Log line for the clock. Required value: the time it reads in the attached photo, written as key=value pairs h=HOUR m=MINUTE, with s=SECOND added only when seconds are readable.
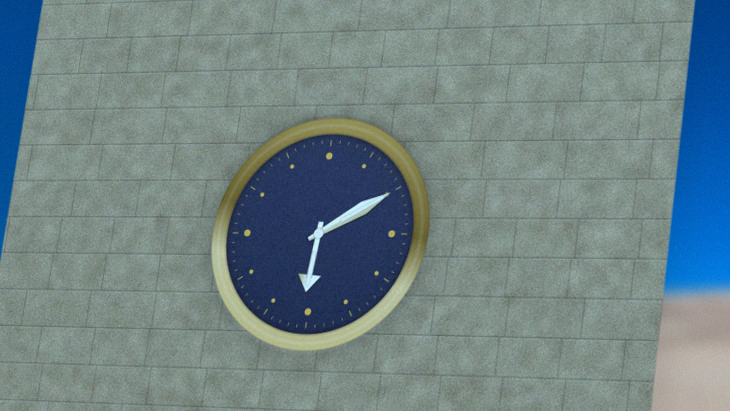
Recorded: h=6 m=10
